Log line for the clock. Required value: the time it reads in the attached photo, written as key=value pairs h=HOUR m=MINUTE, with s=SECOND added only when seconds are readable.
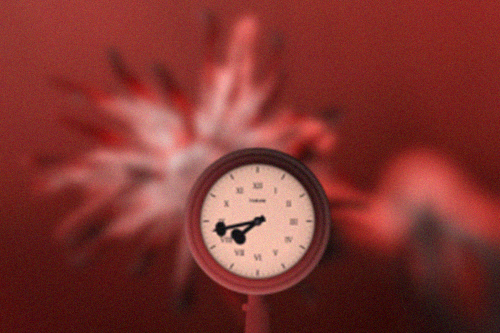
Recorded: h=7 m=43
